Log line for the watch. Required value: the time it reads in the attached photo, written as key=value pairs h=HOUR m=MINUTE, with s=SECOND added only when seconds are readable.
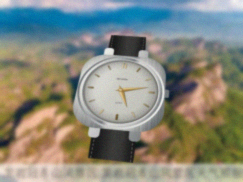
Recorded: h=5 m=13
